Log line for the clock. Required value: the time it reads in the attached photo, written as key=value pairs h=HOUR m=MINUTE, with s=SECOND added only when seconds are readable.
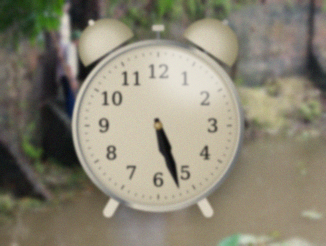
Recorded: h=5 m=27
